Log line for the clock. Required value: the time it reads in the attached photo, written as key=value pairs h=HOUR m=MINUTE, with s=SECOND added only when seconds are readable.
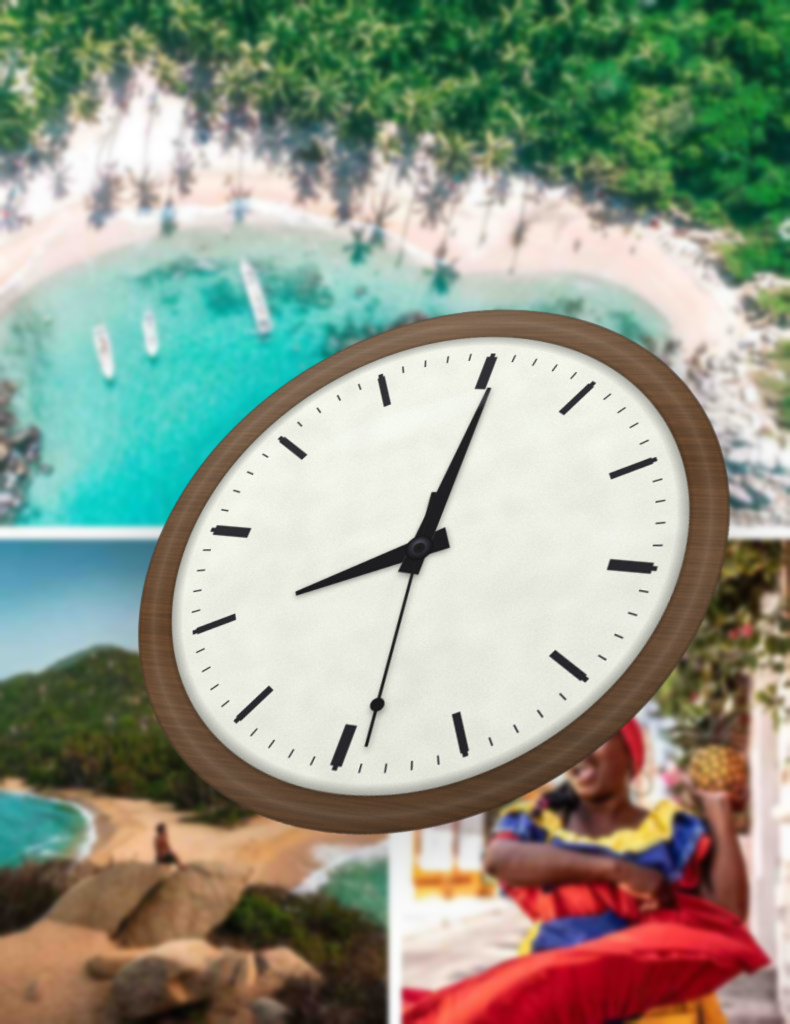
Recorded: h=8 m=0 s=29
